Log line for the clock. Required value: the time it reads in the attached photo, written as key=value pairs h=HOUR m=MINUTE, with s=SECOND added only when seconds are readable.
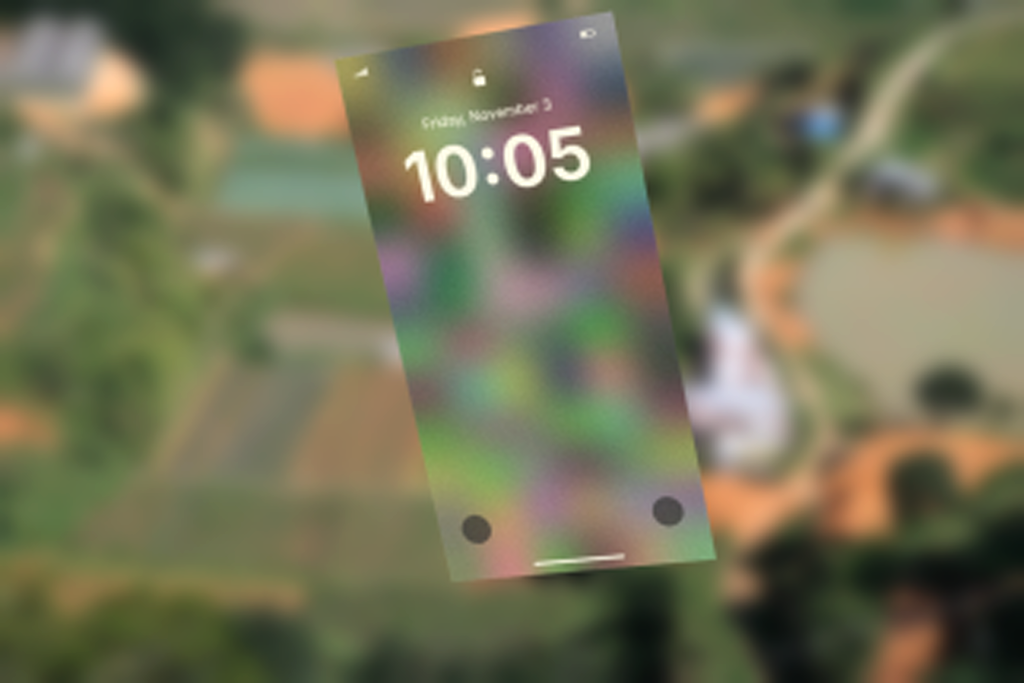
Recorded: h=10 m=5
